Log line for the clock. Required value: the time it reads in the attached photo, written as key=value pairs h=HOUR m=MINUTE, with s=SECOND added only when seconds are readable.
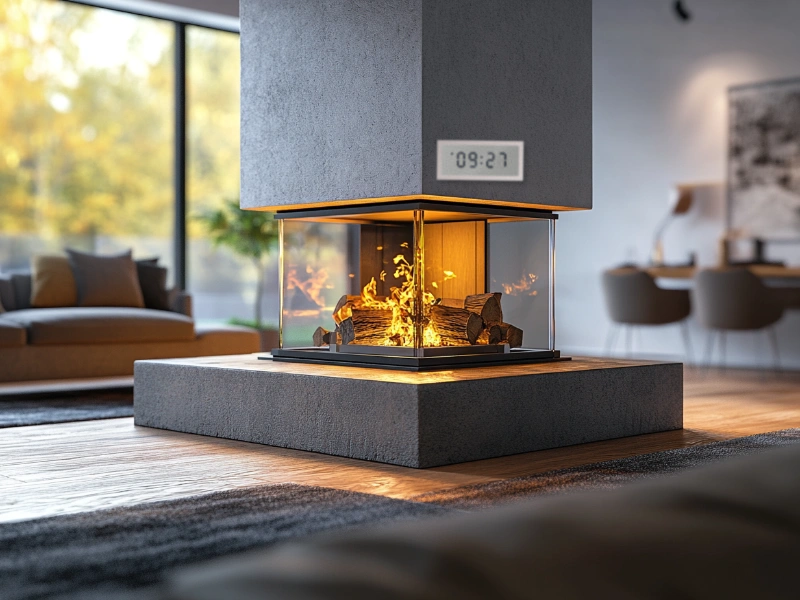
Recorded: h=9 m=27
